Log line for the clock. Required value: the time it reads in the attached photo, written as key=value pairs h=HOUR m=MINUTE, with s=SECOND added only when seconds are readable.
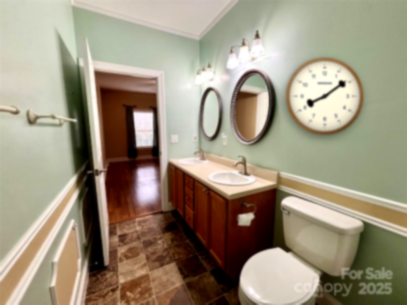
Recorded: h=8 m=9
